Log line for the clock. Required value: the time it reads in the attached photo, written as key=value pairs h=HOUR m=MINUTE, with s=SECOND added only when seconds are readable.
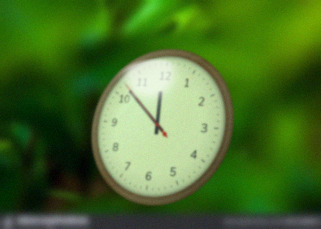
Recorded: h=11 m=51 s=52
